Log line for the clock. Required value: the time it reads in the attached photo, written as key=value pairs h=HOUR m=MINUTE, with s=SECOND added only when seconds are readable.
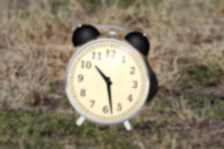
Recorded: h=10 m=28
